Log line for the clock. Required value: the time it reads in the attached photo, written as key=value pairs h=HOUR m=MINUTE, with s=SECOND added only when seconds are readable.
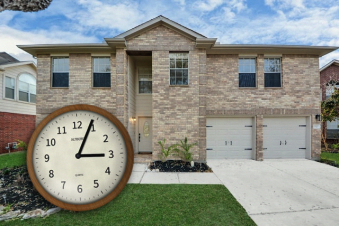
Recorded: h=3 m=4
